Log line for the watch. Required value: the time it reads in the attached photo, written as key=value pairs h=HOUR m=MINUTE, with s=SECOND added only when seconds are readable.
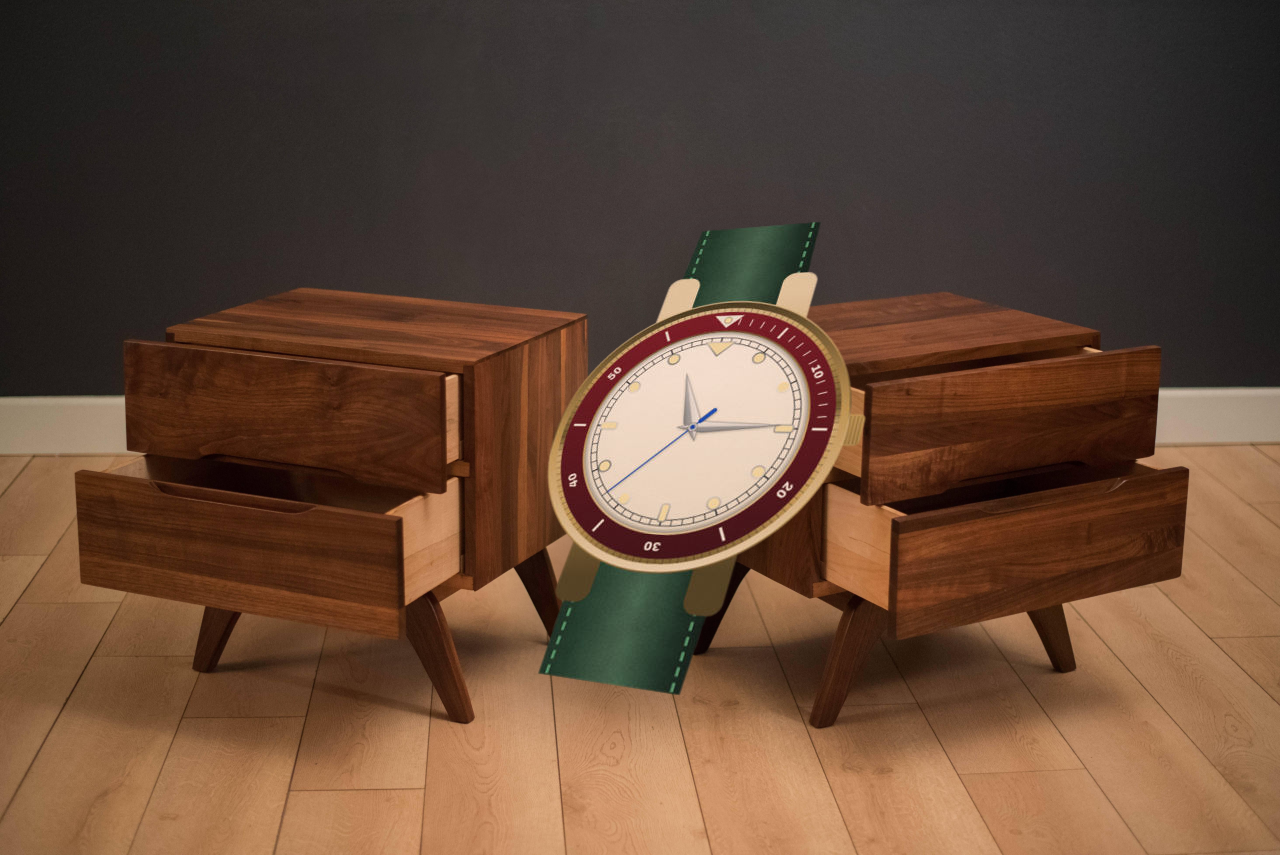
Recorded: h=11 m=14 s=37
